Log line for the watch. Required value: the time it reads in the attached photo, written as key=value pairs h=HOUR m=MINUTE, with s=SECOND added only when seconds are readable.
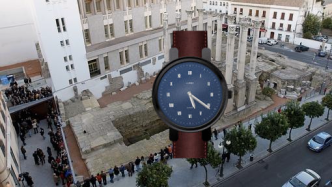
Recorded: h=5 m=21
